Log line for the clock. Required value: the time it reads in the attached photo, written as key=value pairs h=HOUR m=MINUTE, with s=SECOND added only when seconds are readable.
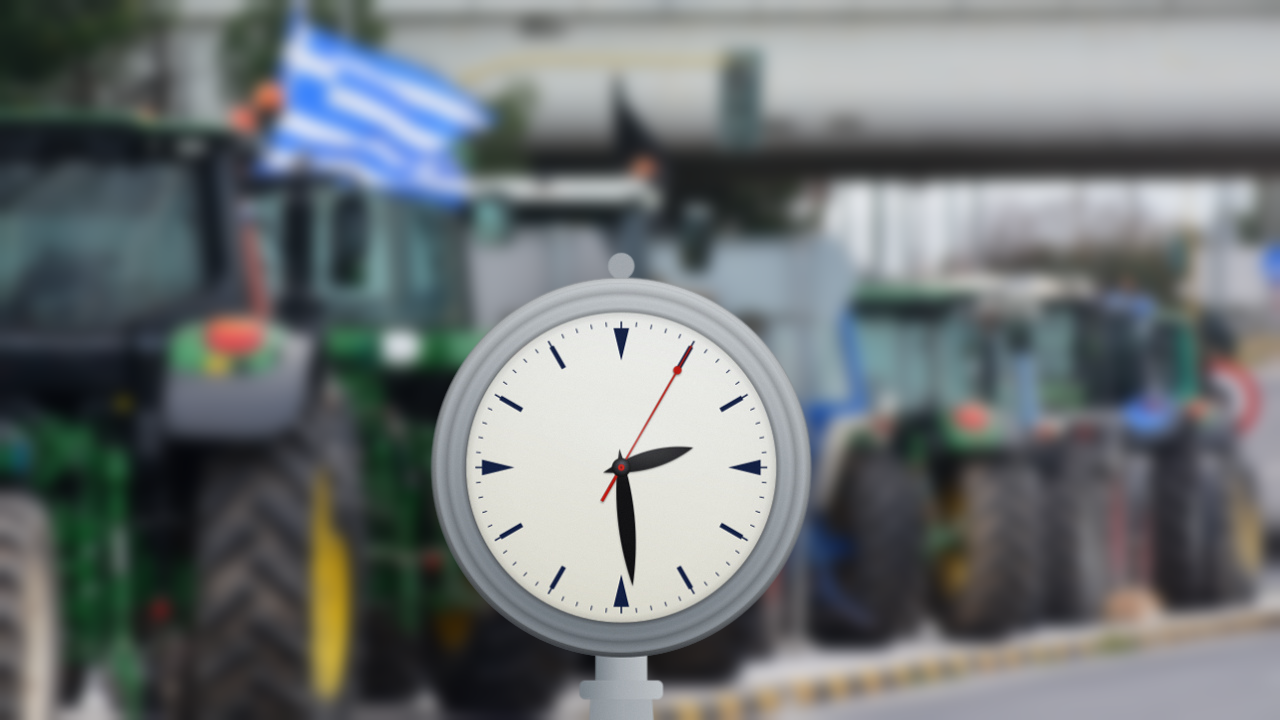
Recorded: h=2 m=29 s=5
